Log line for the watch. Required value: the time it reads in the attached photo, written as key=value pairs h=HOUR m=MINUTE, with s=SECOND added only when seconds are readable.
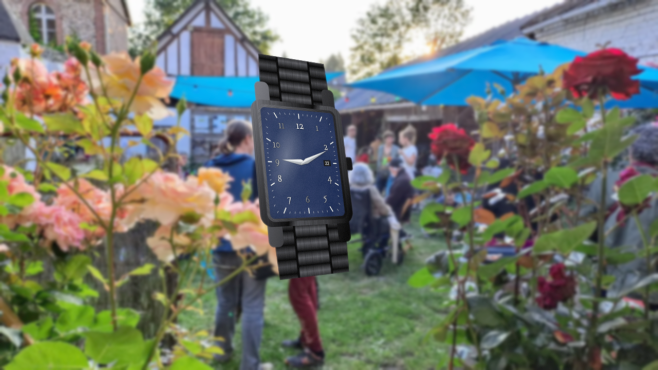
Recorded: h=9 m=11
